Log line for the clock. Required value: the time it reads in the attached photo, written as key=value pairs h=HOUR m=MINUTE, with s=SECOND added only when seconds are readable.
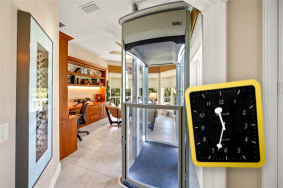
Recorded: h=11 m=33
